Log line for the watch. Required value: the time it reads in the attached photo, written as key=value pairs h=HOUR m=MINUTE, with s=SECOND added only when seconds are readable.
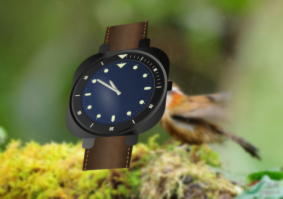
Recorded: h=10 m=51
